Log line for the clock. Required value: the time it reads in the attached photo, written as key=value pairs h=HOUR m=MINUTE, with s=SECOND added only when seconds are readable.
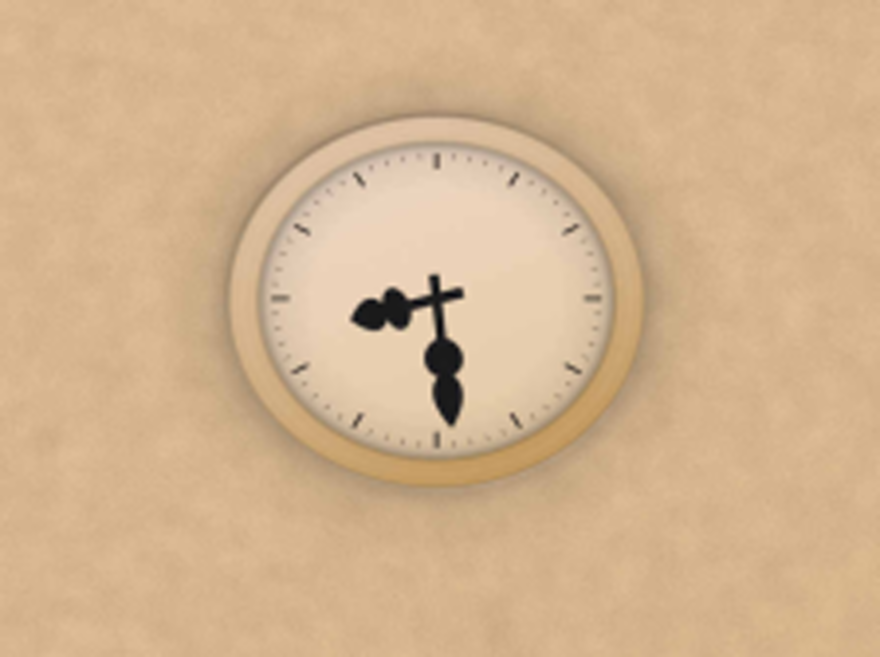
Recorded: h=8 m=29
